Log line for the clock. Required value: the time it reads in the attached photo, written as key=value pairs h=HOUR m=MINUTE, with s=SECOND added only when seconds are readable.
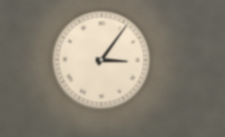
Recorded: h=3 m=6
